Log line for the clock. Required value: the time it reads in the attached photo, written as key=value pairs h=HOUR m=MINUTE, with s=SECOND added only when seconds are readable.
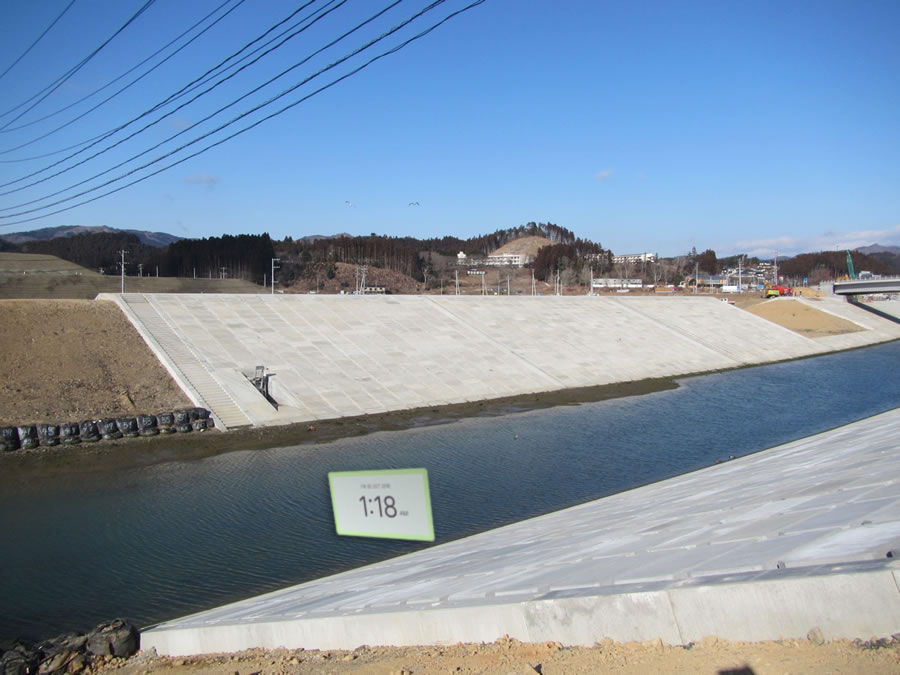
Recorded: h=1 m=18
